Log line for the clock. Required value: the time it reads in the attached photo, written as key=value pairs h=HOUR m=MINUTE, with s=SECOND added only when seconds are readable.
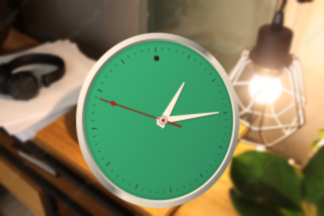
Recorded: h=1 m=14 s=49
